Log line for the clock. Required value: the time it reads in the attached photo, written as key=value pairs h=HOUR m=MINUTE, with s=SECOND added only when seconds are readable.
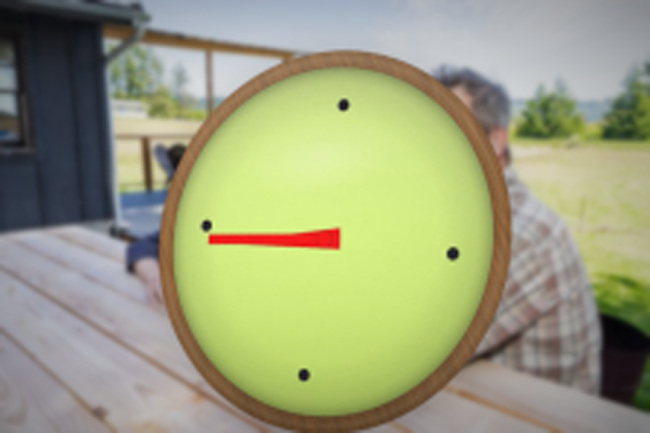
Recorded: h=8 m=44
